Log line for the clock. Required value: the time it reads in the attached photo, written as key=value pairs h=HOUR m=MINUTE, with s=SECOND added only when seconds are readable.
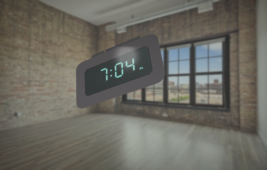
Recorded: h=7 m=4
